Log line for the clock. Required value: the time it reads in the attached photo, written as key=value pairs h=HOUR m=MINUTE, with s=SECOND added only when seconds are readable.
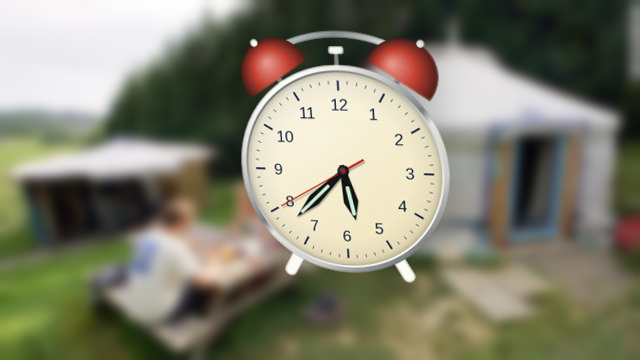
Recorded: h=5 m=37 s=40
